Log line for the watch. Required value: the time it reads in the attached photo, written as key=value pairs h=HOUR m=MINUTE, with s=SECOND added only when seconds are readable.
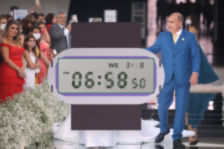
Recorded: h=6 m=58 s=50
